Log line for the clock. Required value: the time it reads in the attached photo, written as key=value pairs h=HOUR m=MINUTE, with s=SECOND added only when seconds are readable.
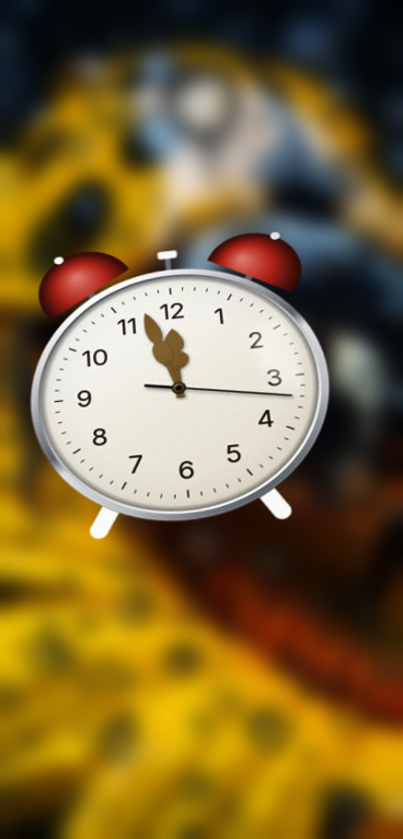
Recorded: h=11 m=57 s=17
